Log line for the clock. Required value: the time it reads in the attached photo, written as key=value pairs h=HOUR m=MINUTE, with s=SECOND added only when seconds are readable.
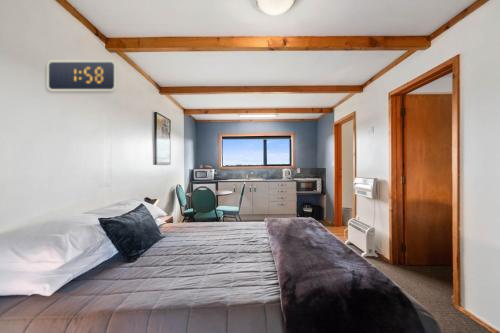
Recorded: h=1 m=58
